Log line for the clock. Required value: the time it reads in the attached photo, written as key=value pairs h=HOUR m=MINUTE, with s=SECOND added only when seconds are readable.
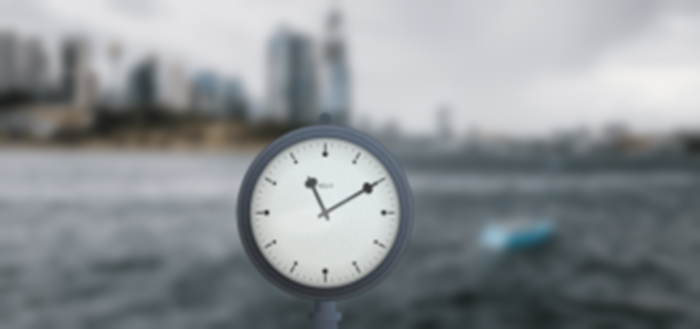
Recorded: h=11 m=10
